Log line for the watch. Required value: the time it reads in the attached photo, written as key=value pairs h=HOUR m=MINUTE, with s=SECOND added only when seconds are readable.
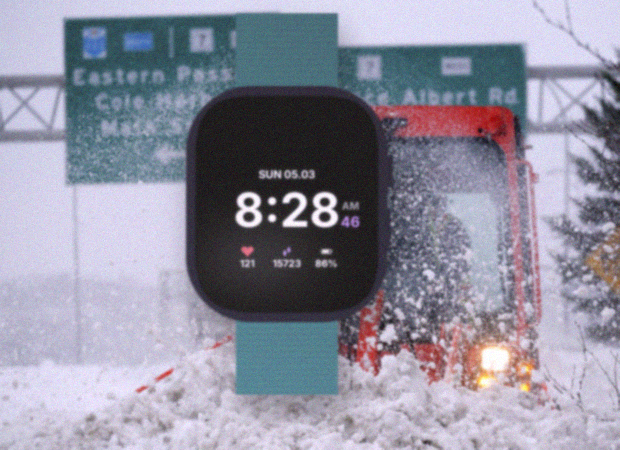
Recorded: h=8 m=28 s=46
